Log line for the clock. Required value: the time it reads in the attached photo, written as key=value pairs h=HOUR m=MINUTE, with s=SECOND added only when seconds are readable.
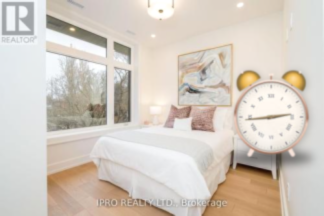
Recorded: h=2 m=44
